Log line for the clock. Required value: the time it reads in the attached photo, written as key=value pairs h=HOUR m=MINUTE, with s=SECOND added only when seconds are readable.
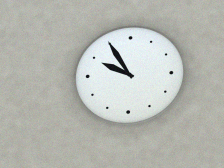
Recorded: h=9 m=55
